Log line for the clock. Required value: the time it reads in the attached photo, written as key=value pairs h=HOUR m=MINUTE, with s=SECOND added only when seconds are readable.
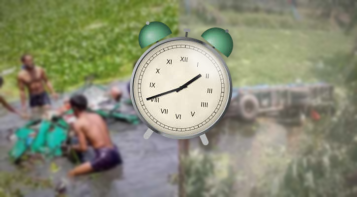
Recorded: h=1 m=41
